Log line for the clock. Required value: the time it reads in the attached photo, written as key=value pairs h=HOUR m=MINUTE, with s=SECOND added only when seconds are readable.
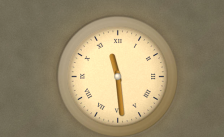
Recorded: h=11 m=29
